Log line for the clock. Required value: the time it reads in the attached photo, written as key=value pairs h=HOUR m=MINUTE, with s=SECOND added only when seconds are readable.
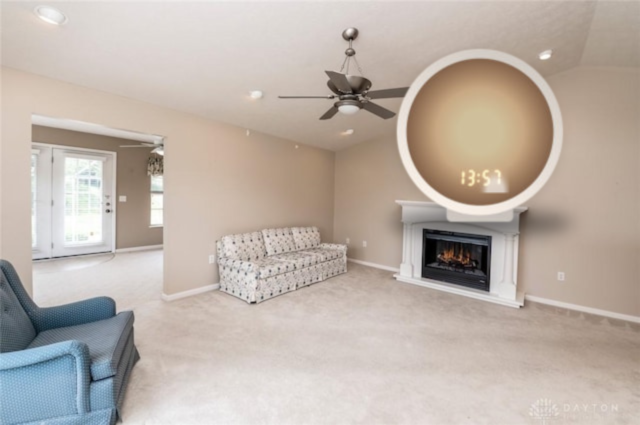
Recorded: h=13 m=57
